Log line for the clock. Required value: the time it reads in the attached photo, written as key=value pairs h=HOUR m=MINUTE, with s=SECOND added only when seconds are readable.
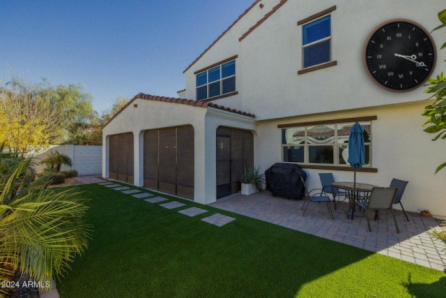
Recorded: h=3 m=19
